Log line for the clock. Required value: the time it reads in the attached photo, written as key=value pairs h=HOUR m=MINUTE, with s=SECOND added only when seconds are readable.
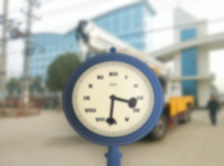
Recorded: h=3 m=31
